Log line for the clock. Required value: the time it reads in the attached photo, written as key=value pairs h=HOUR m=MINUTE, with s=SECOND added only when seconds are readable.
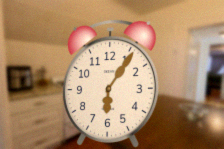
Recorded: h=6 m=6
